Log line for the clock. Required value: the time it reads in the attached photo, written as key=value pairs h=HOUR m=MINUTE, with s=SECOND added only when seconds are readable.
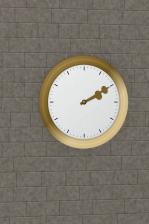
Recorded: h=2 m=10
